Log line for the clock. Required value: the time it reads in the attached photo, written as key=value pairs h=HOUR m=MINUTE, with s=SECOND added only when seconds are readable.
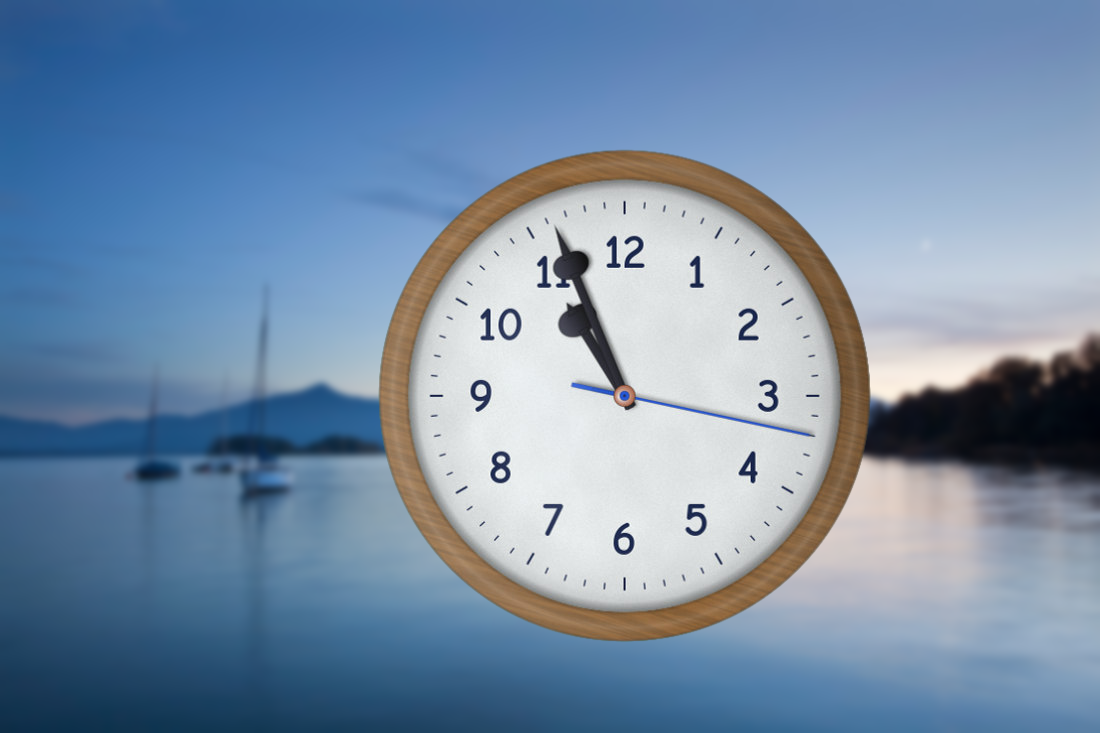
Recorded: h=10 m=56 s=17
